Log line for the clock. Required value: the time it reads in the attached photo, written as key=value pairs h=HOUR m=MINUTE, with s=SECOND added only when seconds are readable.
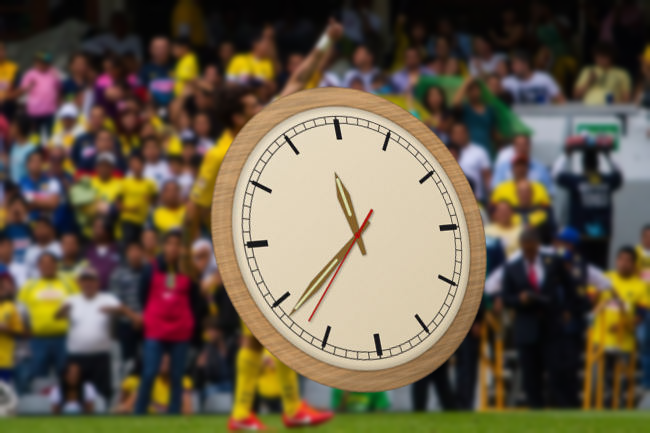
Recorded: h=11 m=38 s=37
